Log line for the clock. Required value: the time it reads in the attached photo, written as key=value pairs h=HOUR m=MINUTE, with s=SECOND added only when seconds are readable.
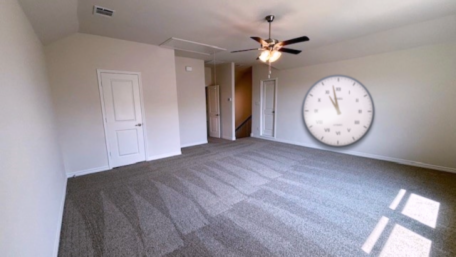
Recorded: h=10 m=58
